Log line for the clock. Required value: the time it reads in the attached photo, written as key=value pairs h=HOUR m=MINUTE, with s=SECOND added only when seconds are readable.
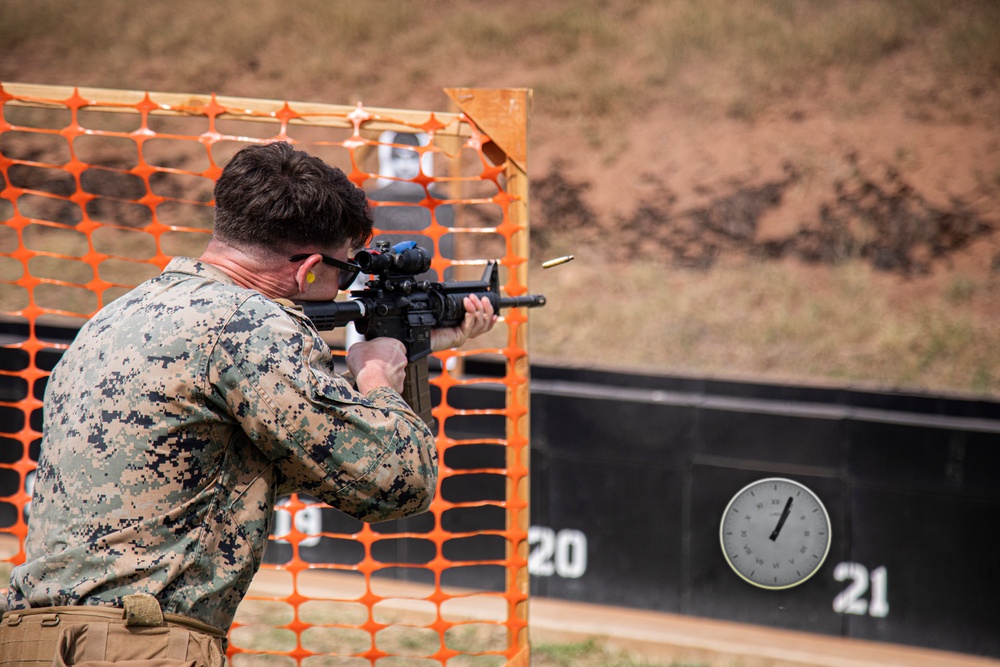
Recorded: h=1 m=4
